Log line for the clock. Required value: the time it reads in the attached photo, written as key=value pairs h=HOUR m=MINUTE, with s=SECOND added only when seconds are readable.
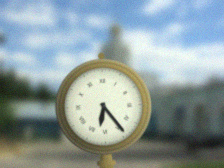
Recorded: h=6 m=24
